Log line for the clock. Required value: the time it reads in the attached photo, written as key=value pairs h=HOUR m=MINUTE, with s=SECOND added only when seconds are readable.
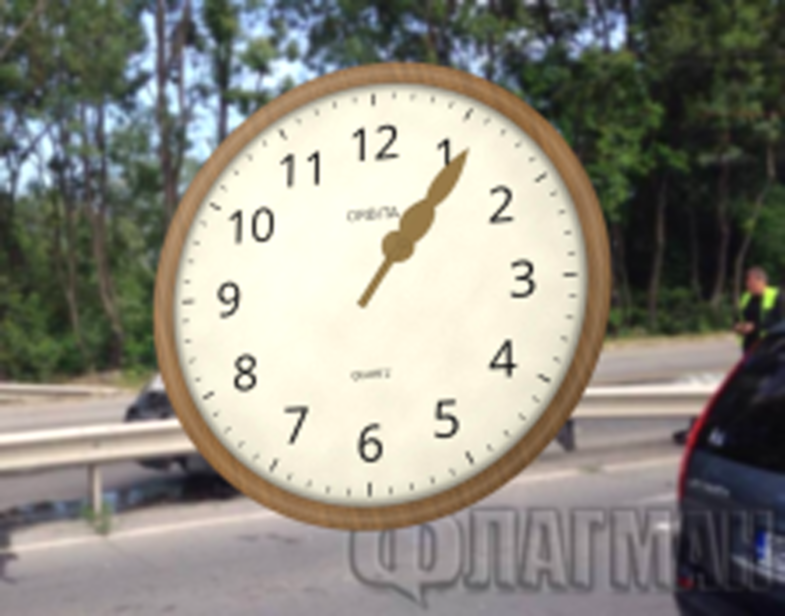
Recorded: h=1 m=6
